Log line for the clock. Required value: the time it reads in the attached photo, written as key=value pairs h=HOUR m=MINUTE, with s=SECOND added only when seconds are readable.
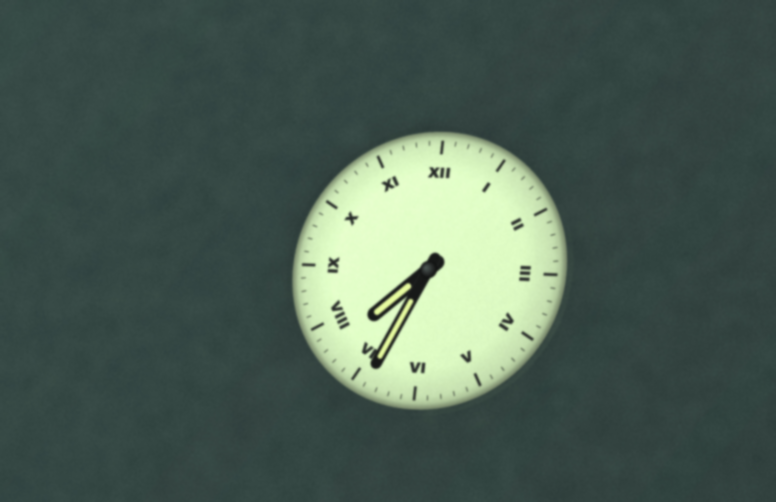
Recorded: h=7 m=34
